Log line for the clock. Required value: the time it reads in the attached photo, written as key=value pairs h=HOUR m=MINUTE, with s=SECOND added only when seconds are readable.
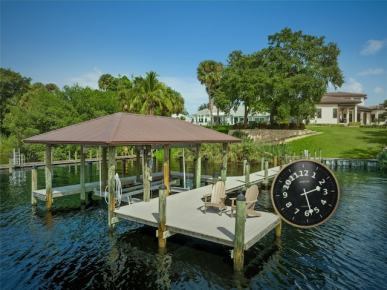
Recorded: h=2 m=28
